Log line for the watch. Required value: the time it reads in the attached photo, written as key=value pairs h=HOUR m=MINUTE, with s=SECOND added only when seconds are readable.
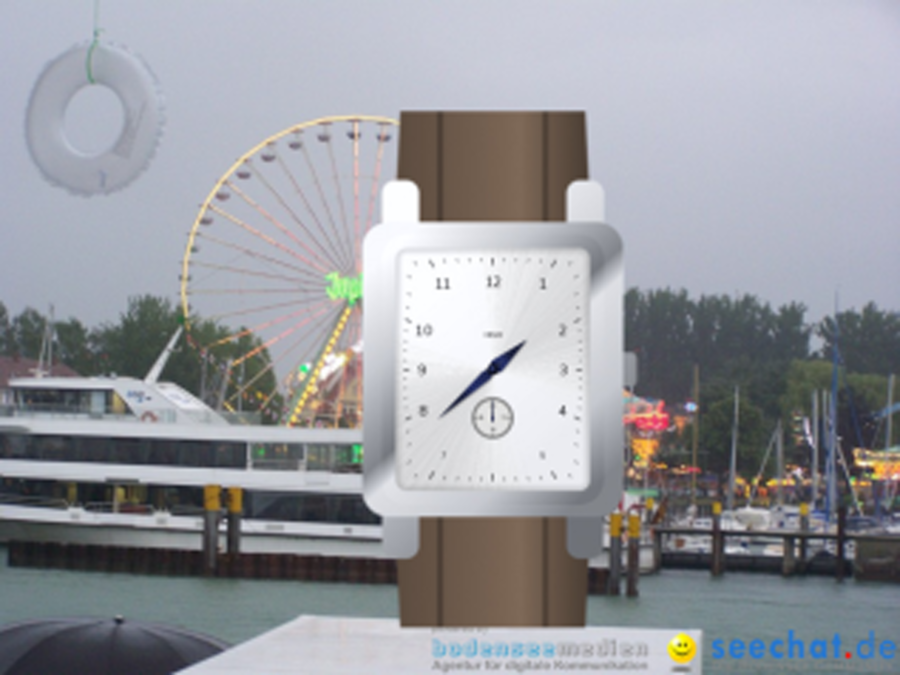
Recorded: h=1 m=38
